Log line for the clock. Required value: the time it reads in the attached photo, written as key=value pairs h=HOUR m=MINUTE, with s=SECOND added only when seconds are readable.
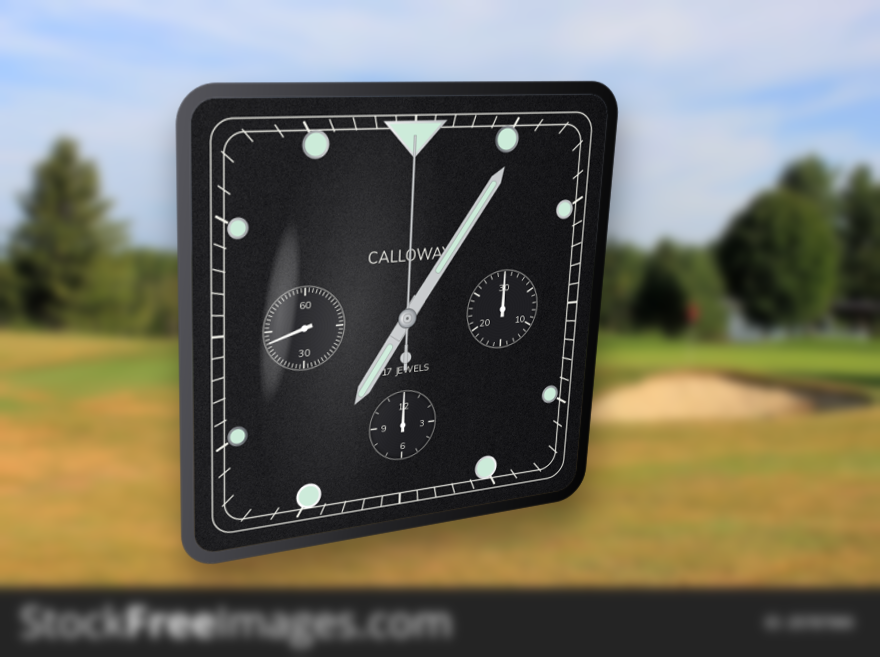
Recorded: h=7 m=5 s=42
